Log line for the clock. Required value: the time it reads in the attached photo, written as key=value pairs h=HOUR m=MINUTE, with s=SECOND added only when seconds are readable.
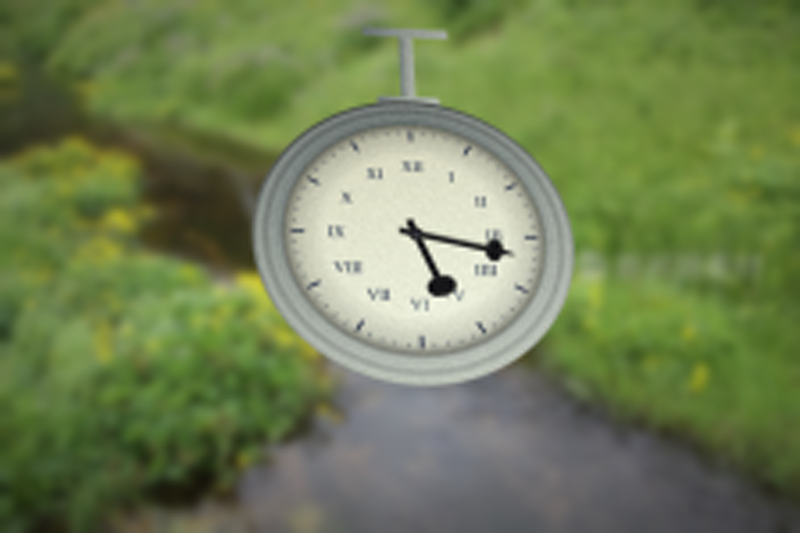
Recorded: h=5 m=17
